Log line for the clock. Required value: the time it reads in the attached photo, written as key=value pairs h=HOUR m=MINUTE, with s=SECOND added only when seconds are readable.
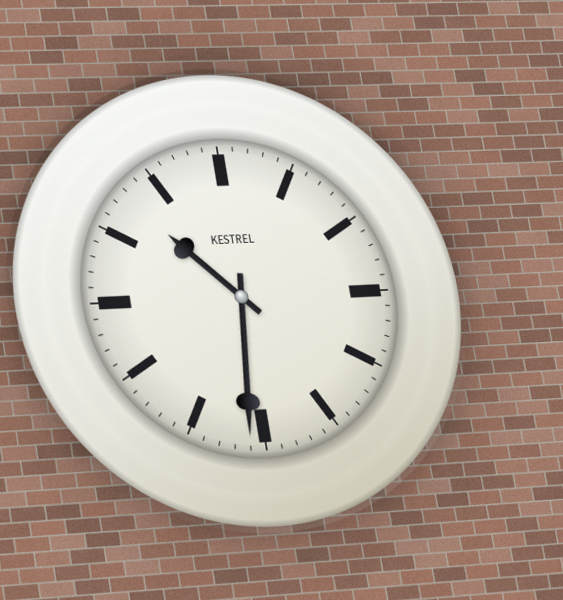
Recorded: h=10 m=31
